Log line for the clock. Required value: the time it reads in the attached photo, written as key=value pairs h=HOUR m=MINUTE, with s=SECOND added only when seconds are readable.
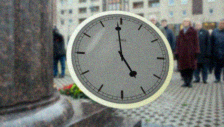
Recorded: h=4 m=59
